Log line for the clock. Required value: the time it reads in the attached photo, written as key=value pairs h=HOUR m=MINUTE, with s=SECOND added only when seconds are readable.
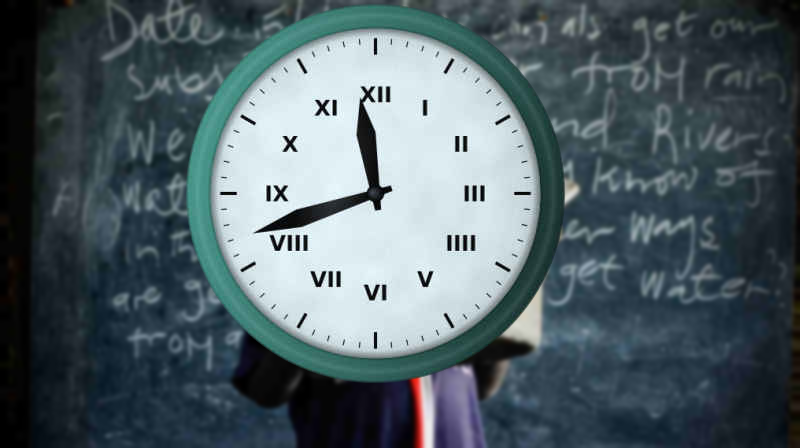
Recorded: h=11 m=42
